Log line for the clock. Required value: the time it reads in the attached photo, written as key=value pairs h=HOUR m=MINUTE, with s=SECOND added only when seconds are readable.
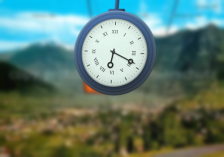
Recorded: h=6 m=19
